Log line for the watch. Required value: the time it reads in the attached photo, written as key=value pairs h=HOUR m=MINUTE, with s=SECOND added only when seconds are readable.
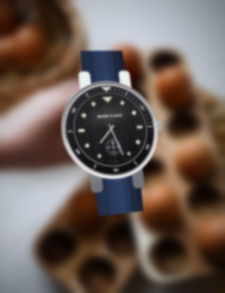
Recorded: h=7 m=27
